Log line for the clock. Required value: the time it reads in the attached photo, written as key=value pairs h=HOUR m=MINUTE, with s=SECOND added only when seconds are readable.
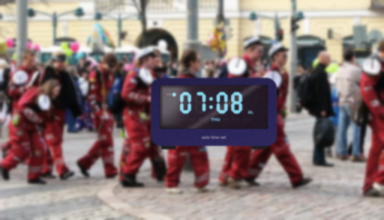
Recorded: h=7 m=8
